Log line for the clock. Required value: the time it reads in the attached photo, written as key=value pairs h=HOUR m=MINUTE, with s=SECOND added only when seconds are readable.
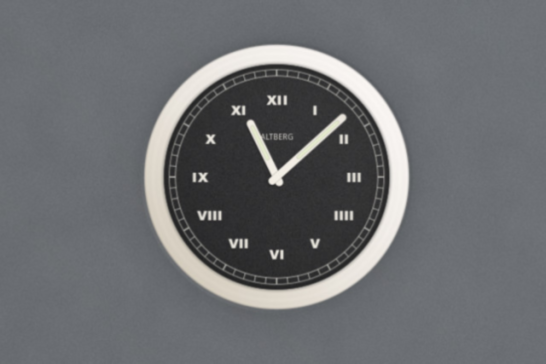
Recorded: h=11 m=8
